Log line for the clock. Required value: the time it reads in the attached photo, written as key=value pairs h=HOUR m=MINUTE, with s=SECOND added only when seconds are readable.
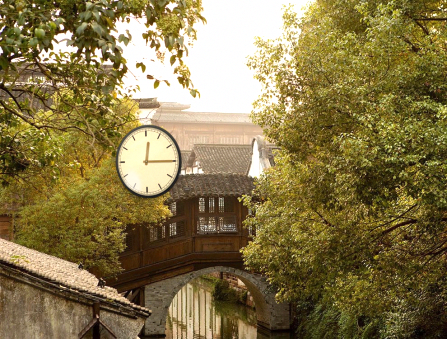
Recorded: h=12 m=15
